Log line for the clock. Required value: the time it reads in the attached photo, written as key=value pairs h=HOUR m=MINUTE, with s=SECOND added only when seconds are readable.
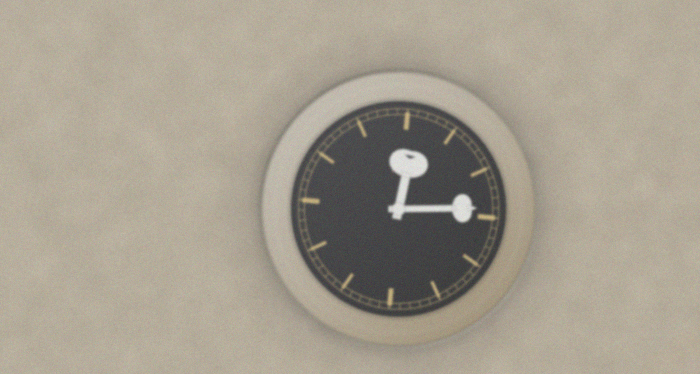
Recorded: h=12 m=14
